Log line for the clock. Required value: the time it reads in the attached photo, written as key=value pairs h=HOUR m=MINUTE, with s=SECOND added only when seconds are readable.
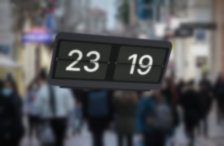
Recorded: h=23 m=19
